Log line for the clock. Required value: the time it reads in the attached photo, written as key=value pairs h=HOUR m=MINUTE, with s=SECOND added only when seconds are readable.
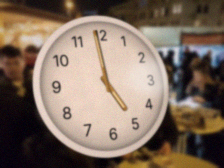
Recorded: h=4 m=59
